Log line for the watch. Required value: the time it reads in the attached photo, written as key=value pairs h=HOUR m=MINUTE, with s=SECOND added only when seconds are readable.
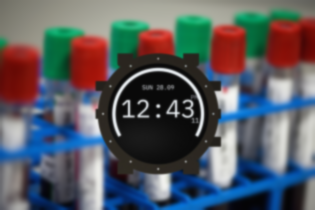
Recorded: h=12 m=43
